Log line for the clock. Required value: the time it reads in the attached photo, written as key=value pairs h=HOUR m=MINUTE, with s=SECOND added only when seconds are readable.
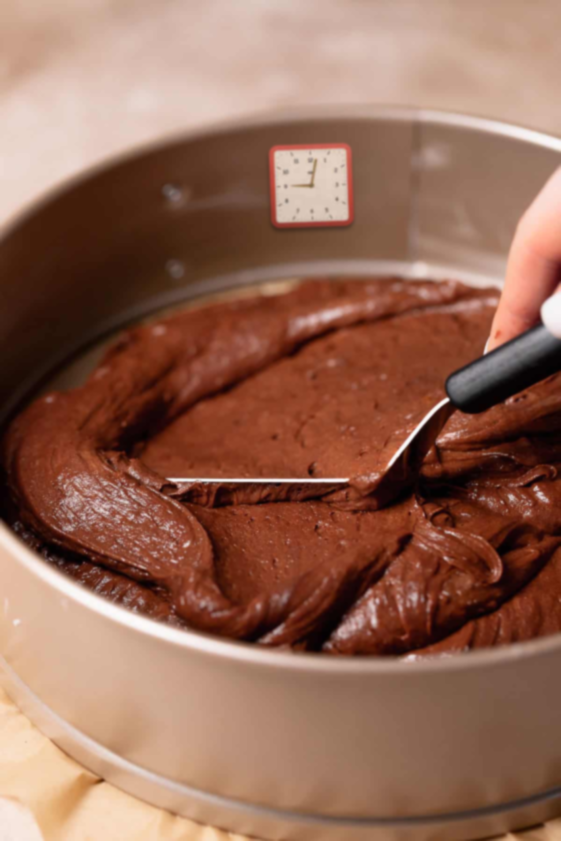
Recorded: h=9 m=2
